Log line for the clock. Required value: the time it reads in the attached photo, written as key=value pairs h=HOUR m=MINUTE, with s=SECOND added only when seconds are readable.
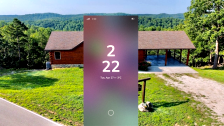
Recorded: h=2 m=22
